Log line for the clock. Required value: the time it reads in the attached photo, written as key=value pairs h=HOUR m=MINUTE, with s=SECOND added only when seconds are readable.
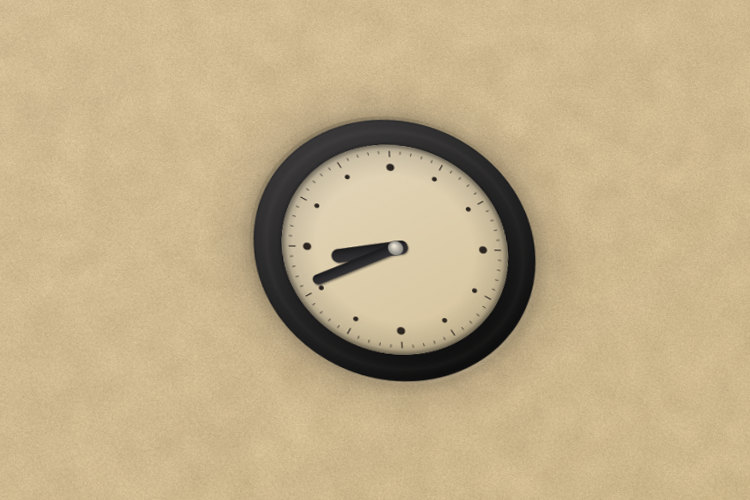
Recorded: h=8 m=41
